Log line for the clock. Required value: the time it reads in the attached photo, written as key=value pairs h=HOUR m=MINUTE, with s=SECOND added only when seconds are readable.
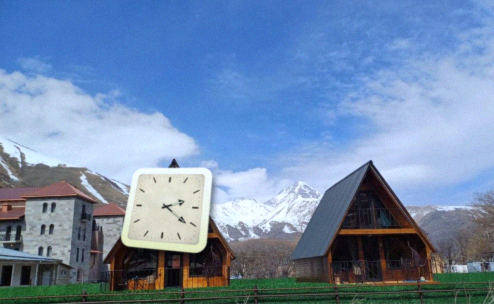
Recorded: h=2 m=21
